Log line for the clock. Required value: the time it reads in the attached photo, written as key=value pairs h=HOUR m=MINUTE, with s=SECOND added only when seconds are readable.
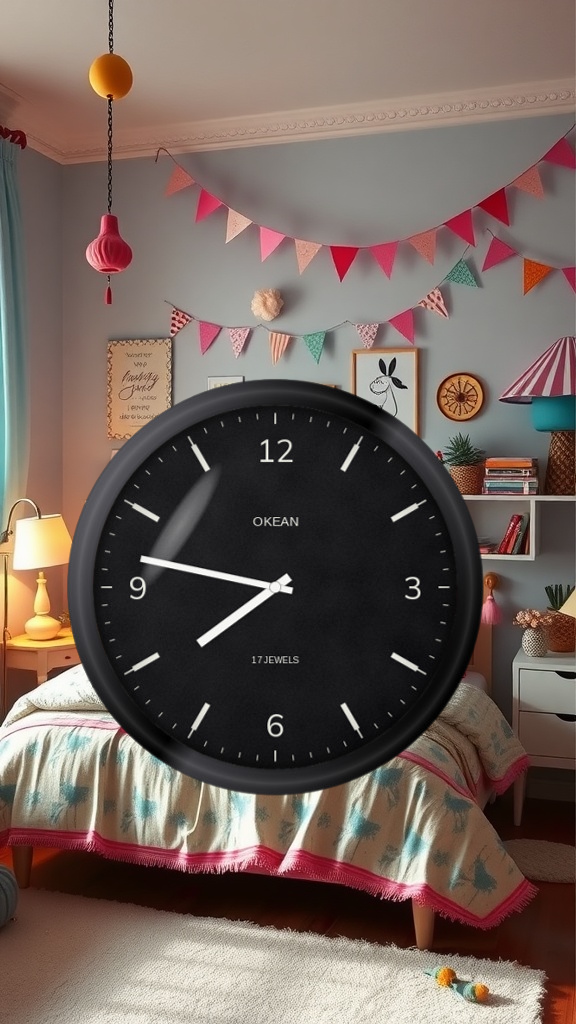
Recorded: h=7 m=47
